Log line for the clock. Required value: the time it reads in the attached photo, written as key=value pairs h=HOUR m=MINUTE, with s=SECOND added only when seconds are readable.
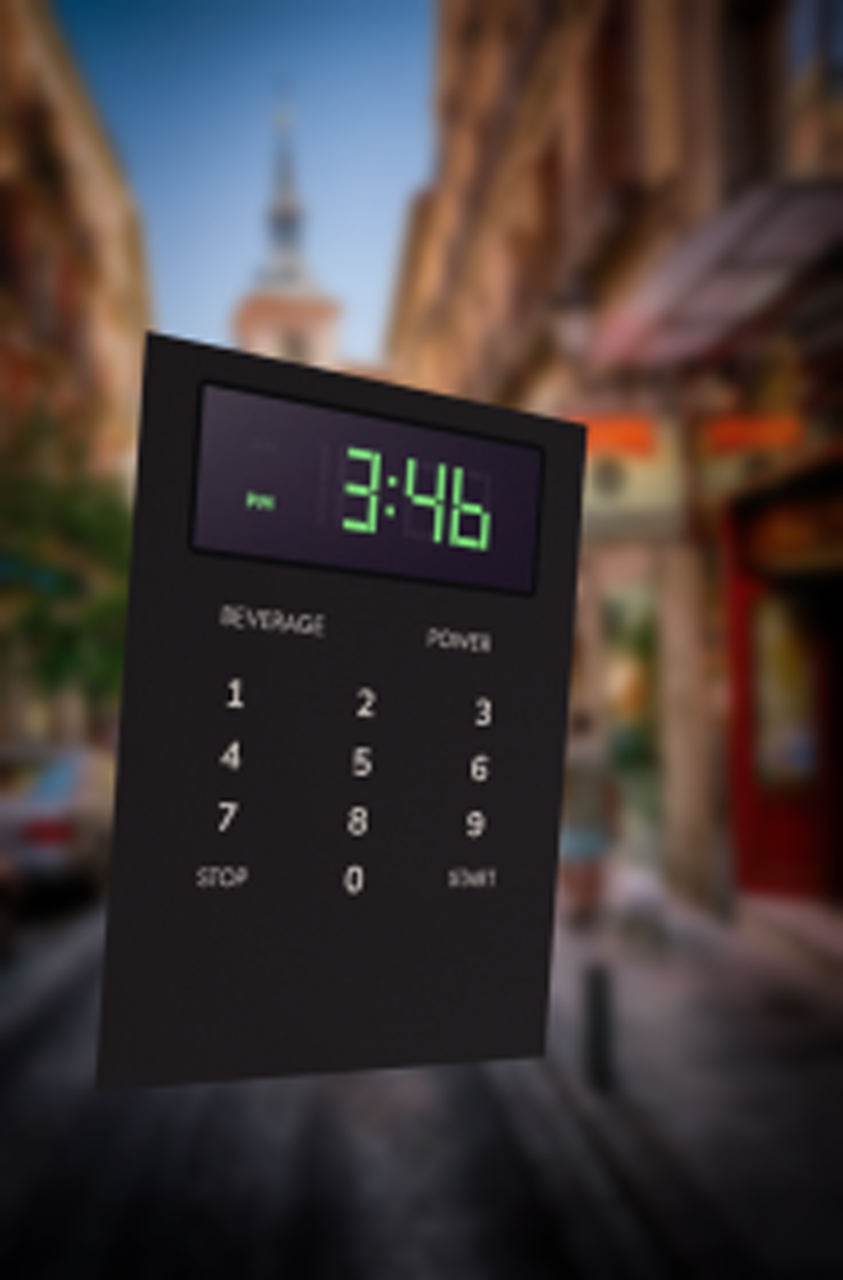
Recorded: h=3 m=46
